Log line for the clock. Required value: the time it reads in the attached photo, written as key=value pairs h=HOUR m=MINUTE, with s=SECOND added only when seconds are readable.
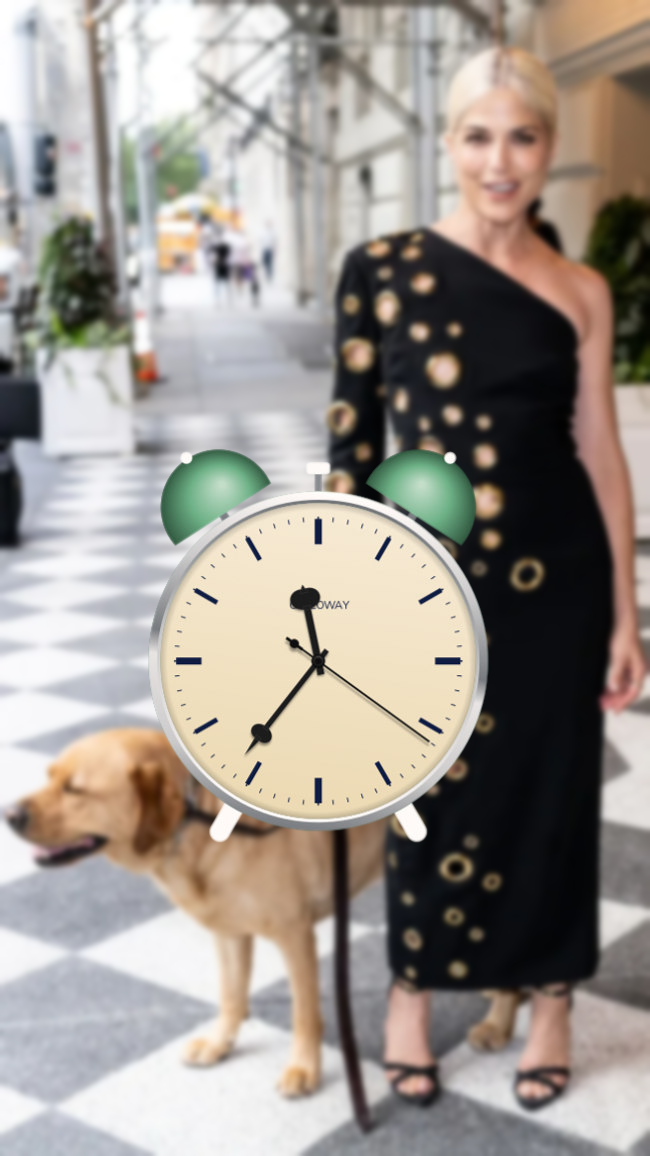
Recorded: h=11 m=36 s=21
